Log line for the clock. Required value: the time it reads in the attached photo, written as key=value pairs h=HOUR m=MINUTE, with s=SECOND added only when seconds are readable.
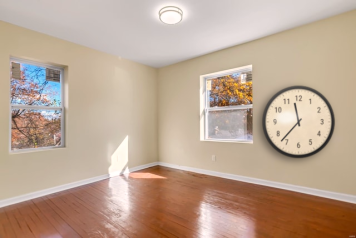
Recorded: h=11 m=37
